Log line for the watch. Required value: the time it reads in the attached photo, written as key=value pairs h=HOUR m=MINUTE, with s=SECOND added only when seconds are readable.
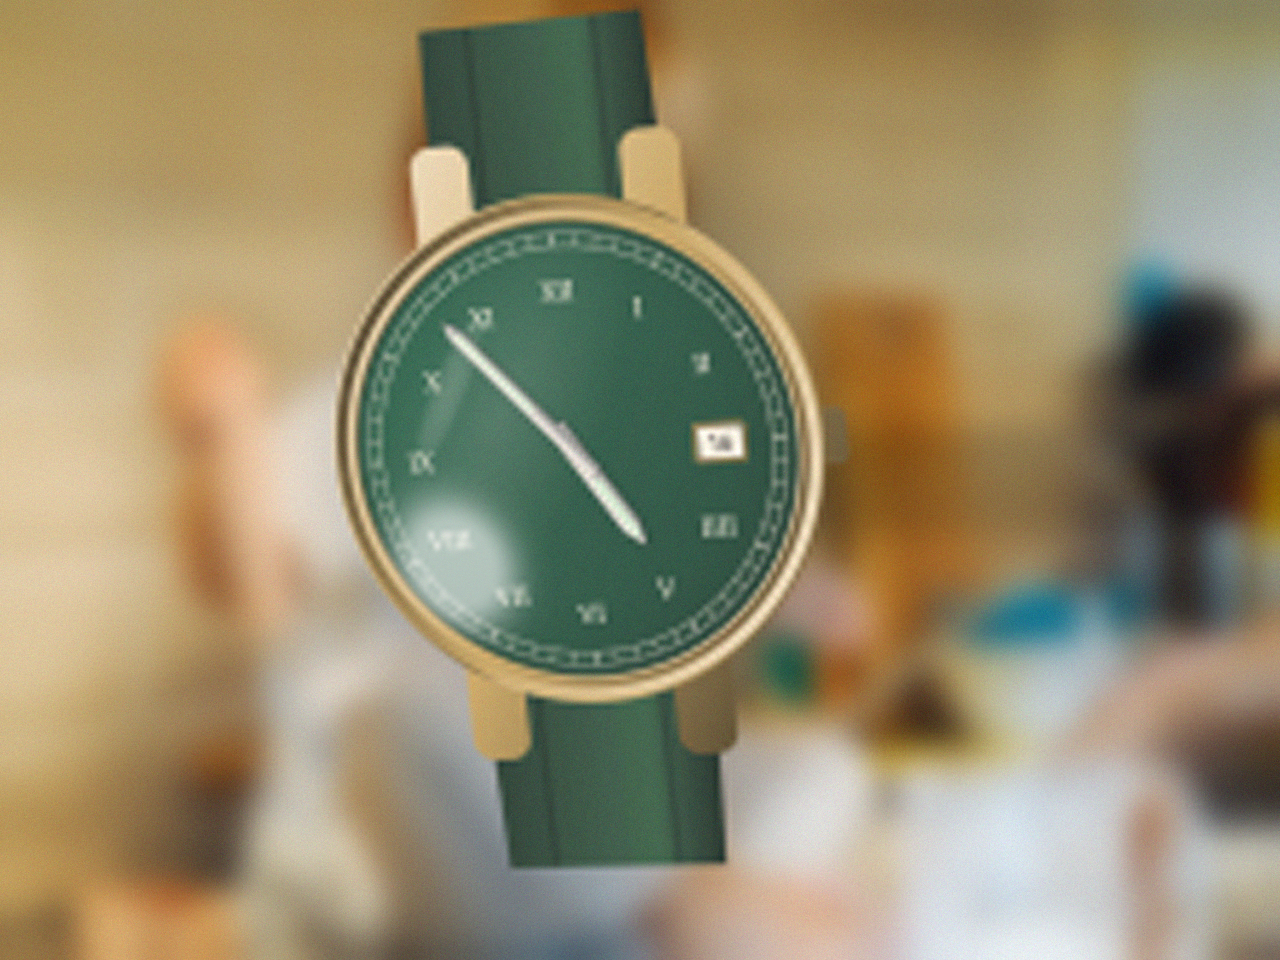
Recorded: h=4 m=53
